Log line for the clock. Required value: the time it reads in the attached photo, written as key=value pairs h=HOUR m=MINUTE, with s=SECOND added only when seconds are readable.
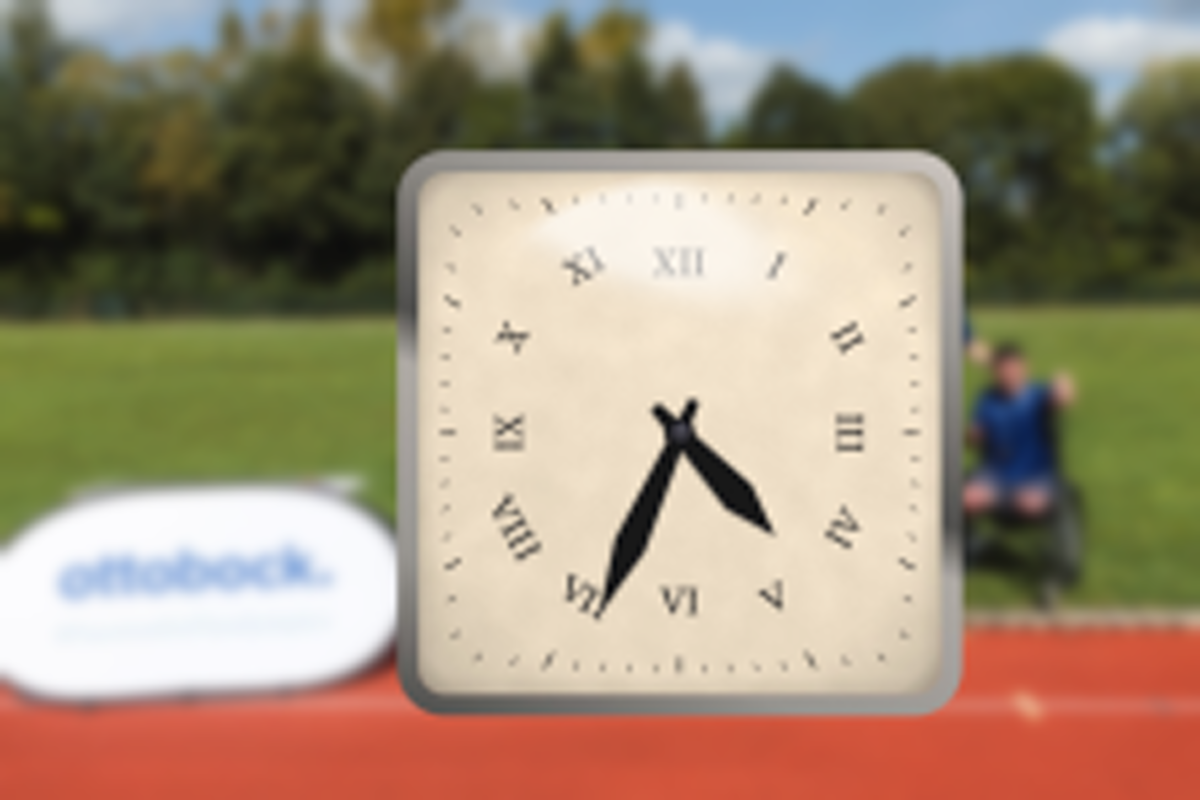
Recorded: h=4 m=34
